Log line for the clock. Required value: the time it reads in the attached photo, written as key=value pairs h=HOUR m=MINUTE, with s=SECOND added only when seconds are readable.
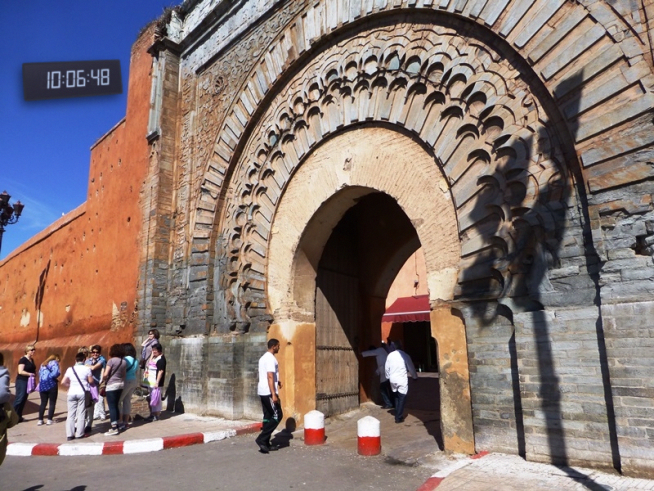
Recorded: h=10 m=6 s=48
